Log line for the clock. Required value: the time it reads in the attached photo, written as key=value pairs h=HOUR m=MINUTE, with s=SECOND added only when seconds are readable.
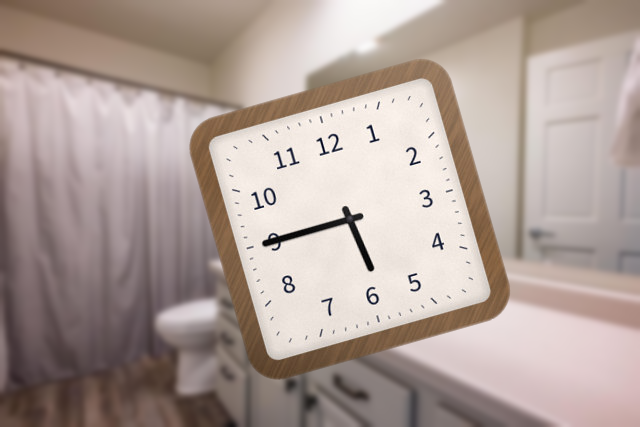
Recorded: h=5 m=45
